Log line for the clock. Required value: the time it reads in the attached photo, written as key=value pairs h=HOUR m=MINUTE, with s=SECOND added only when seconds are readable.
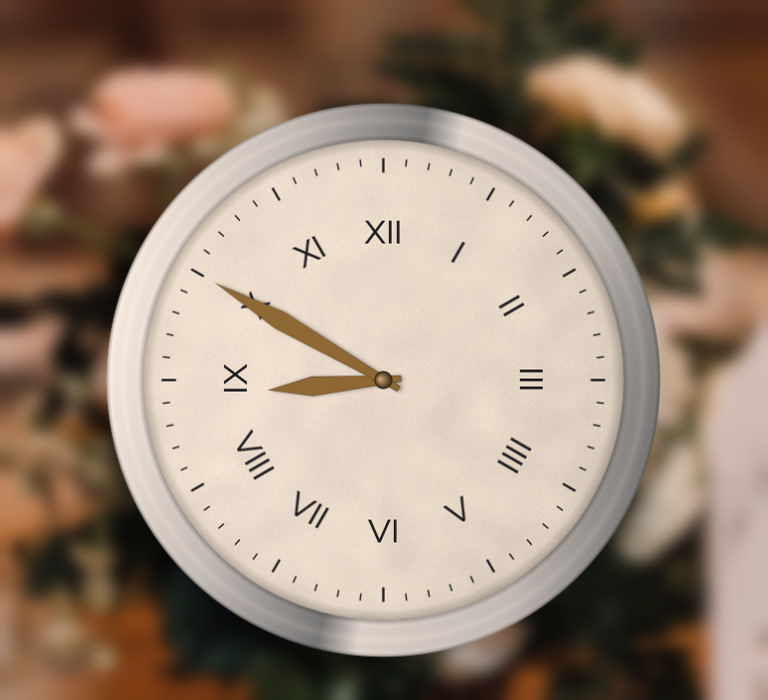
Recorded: h=8 m=50
